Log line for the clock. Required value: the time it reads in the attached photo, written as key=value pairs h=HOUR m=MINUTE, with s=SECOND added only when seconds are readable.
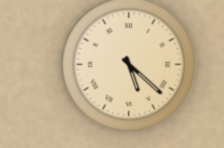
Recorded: h=5 m=22
